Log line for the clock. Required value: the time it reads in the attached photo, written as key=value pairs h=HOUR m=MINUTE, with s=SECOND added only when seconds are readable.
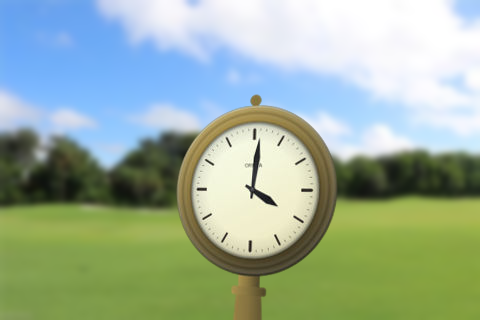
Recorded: h=4 m=1
